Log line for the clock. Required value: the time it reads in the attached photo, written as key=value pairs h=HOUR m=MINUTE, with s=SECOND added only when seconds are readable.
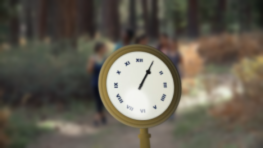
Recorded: h=1 m=5
